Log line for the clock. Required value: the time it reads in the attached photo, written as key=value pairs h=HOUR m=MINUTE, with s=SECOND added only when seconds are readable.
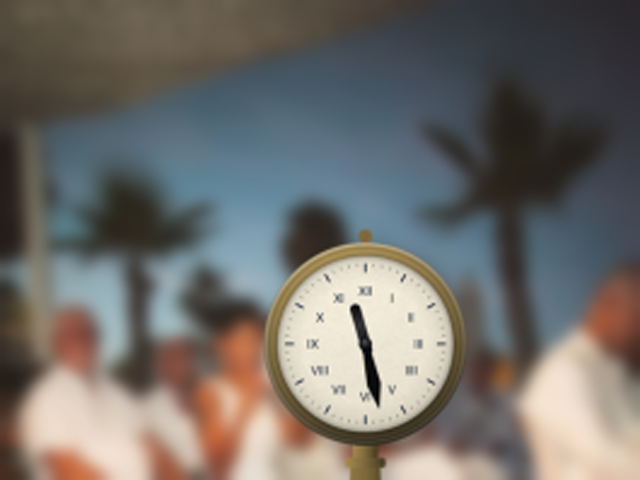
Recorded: h=11 m=28
